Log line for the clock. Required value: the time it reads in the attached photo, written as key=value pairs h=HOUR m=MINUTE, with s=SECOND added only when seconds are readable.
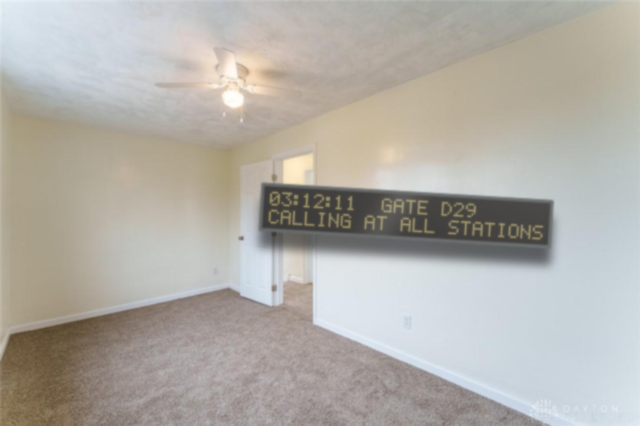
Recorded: h=3 m=12 s=11
